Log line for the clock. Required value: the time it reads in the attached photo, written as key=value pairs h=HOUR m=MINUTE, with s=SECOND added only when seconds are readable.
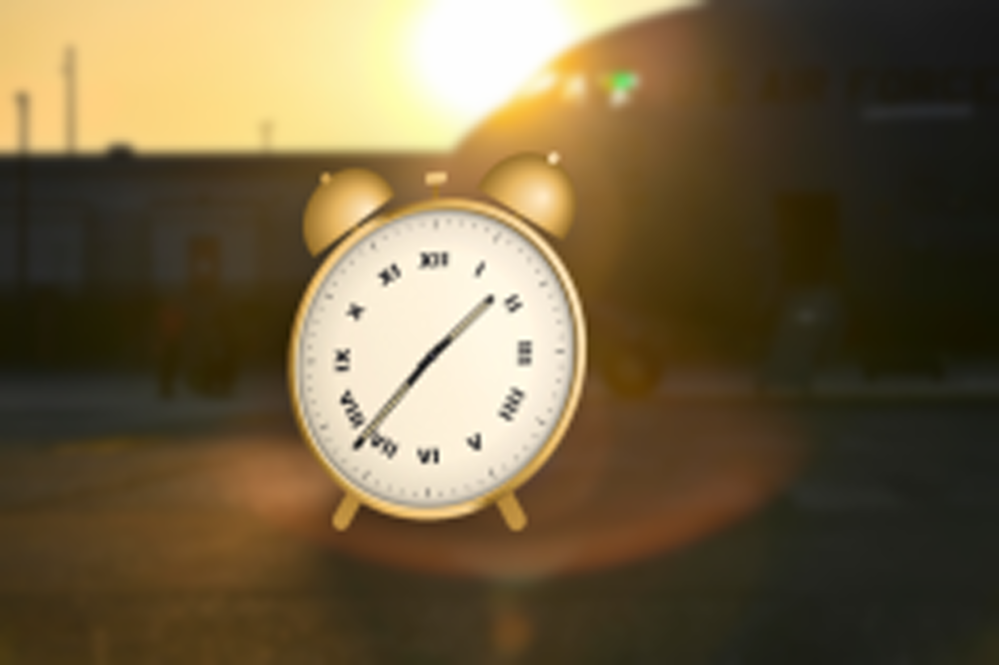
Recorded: h=1 m=37
